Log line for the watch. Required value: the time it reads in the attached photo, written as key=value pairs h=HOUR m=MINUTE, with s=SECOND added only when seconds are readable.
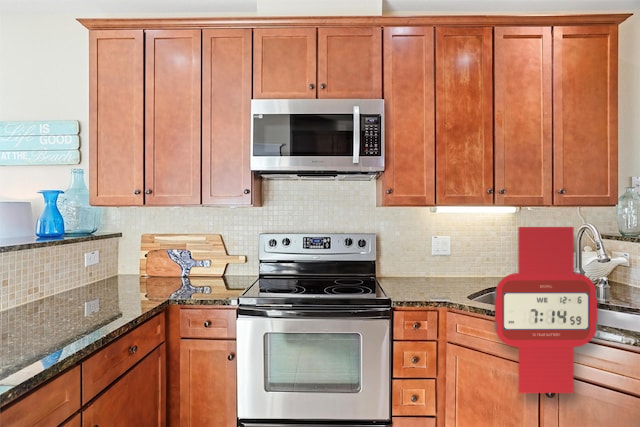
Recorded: h=7 m=14
